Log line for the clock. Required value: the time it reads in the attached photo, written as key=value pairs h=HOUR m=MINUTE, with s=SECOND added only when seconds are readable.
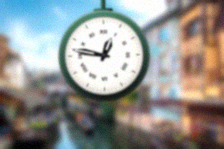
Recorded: h=12 m=47
